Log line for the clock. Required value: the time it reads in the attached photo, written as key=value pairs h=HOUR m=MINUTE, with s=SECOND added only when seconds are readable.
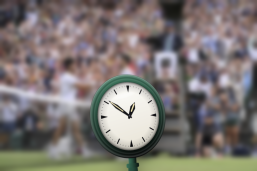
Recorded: h=12 m=51
